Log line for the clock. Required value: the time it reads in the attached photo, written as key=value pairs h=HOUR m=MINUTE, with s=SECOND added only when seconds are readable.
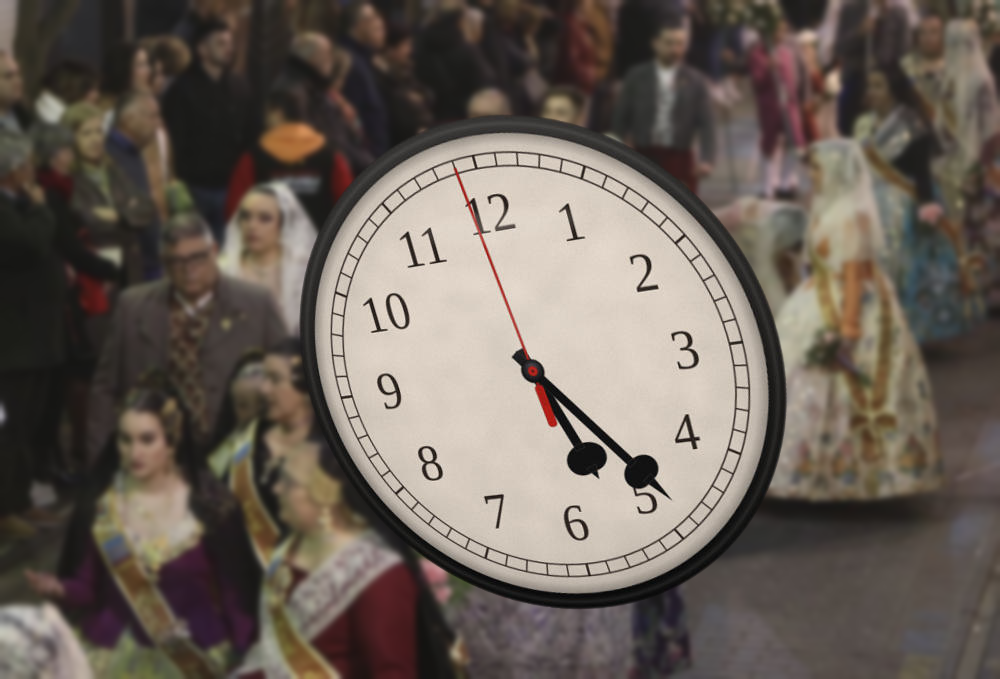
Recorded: h=5 m=23 s=59
